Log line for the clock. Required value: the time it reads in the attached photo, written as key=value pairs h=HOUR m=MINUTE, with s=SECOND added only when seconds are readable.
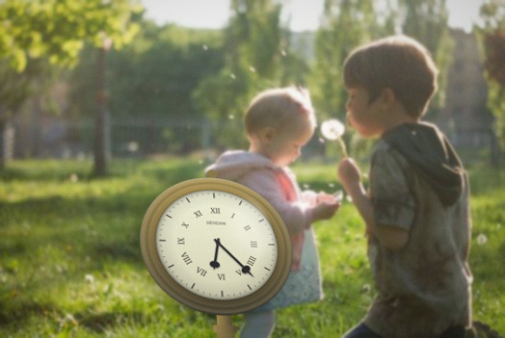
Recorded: h=6 m=23
